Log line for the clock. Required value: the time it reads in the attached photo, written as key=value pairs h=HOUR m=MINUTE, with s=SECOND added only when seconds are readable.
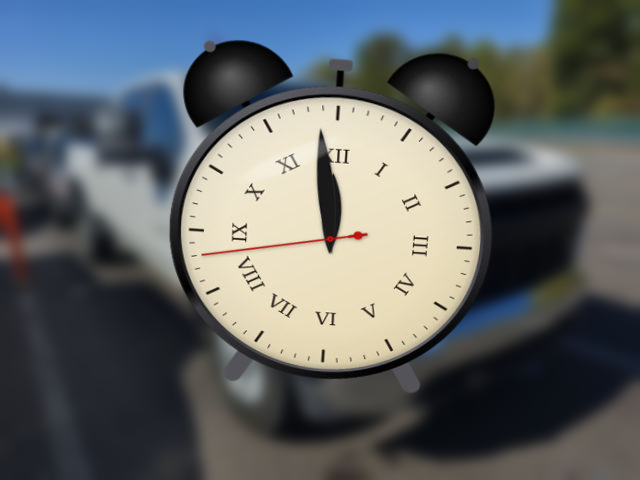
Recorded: h=11 m=58 s=43
